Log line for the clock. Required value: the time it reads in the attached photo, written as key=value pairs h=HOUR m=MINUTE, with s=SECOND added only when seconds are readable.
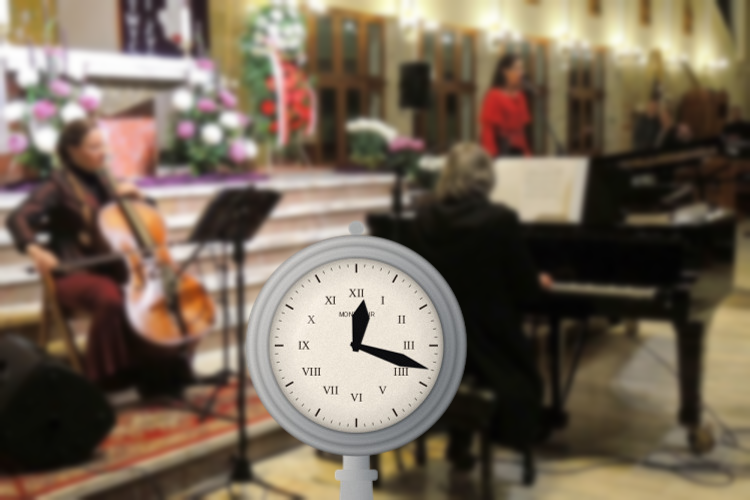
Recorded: h=12 m=18
